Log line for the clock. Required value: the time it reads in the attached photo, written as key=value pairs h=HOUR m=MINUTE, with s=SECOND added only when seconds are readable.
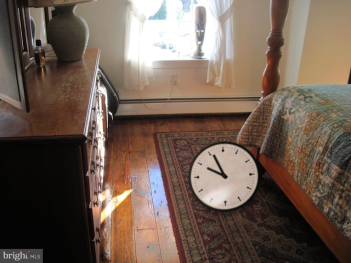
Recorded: h=9 m=56
